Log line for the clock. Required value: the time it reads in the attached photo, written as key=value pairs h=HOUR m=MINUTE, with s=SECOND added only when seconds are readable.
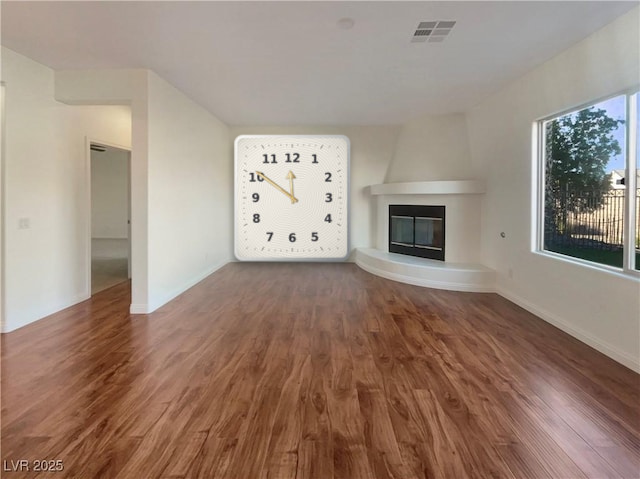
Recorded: h=11 m=51
